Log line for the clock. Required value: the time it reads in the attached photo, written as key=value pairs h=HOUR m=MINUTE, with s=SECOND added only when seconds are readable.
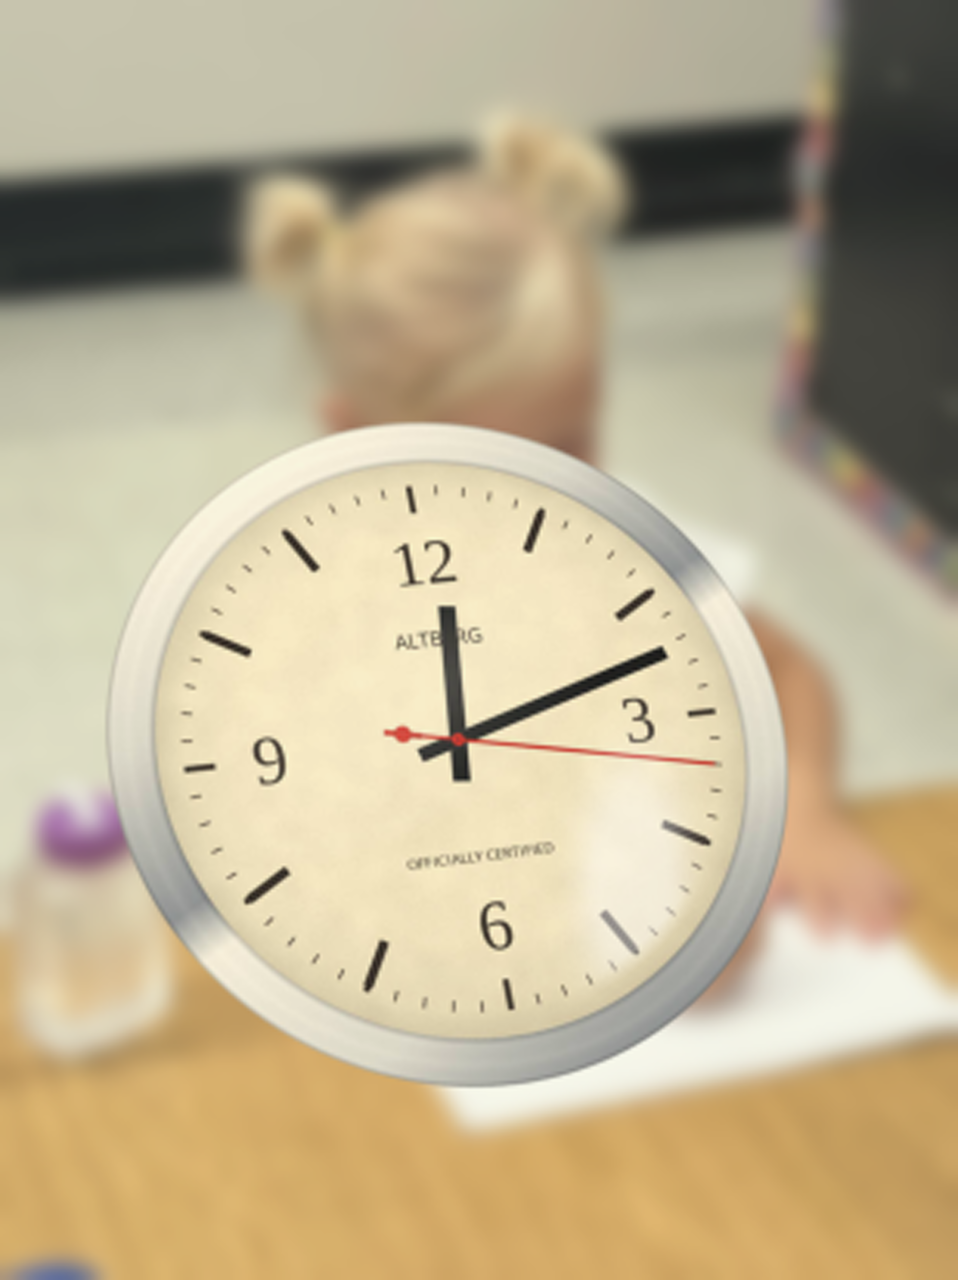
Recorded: h=12 m=12 s=17
